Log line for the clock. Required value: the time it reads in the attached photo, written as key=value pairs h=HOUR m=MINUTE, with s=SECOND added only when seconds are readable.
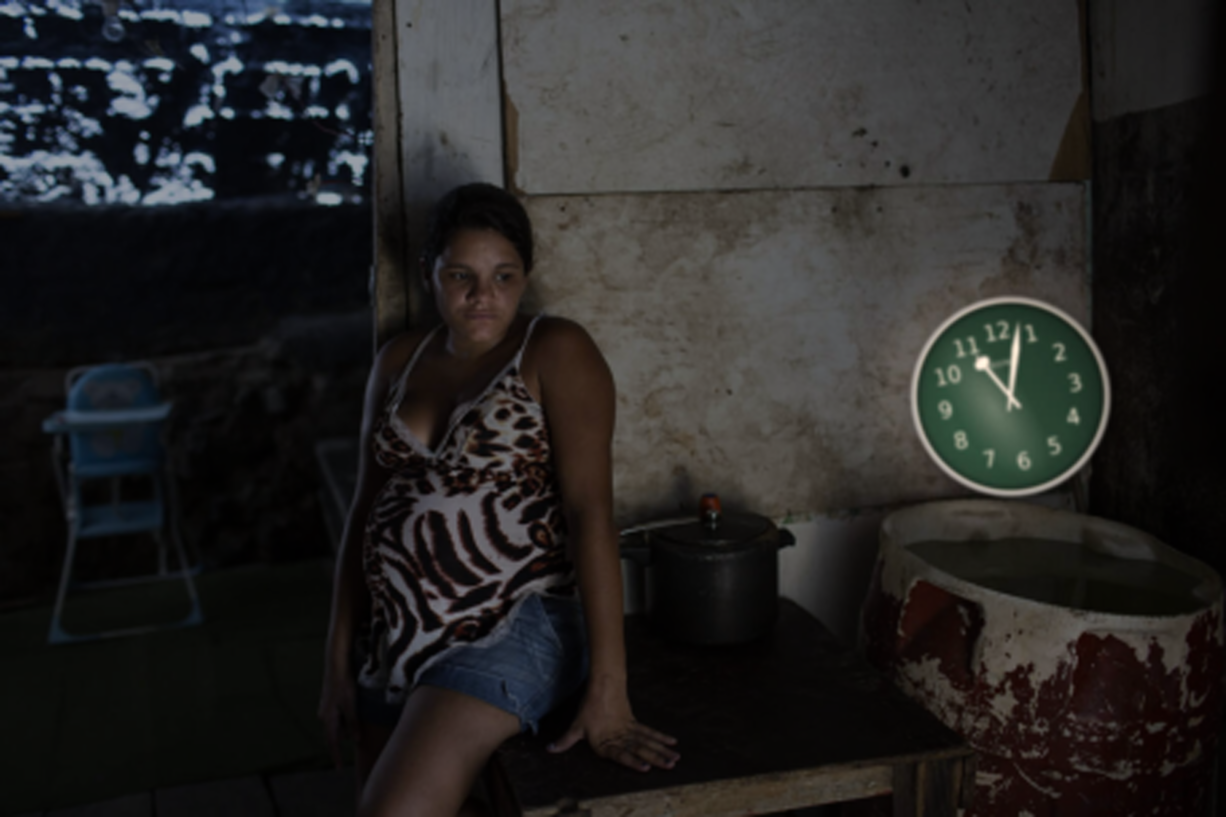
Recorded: h=11 m=3
